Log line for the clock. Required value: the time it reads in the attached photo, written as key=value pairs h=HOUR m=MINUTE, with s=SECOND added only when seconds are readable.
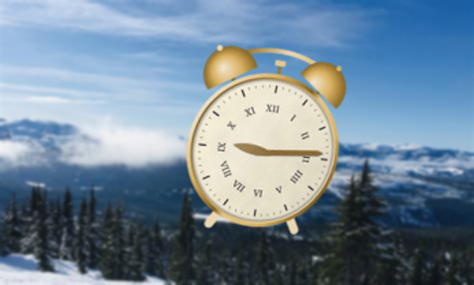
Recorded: h=9 m=14
